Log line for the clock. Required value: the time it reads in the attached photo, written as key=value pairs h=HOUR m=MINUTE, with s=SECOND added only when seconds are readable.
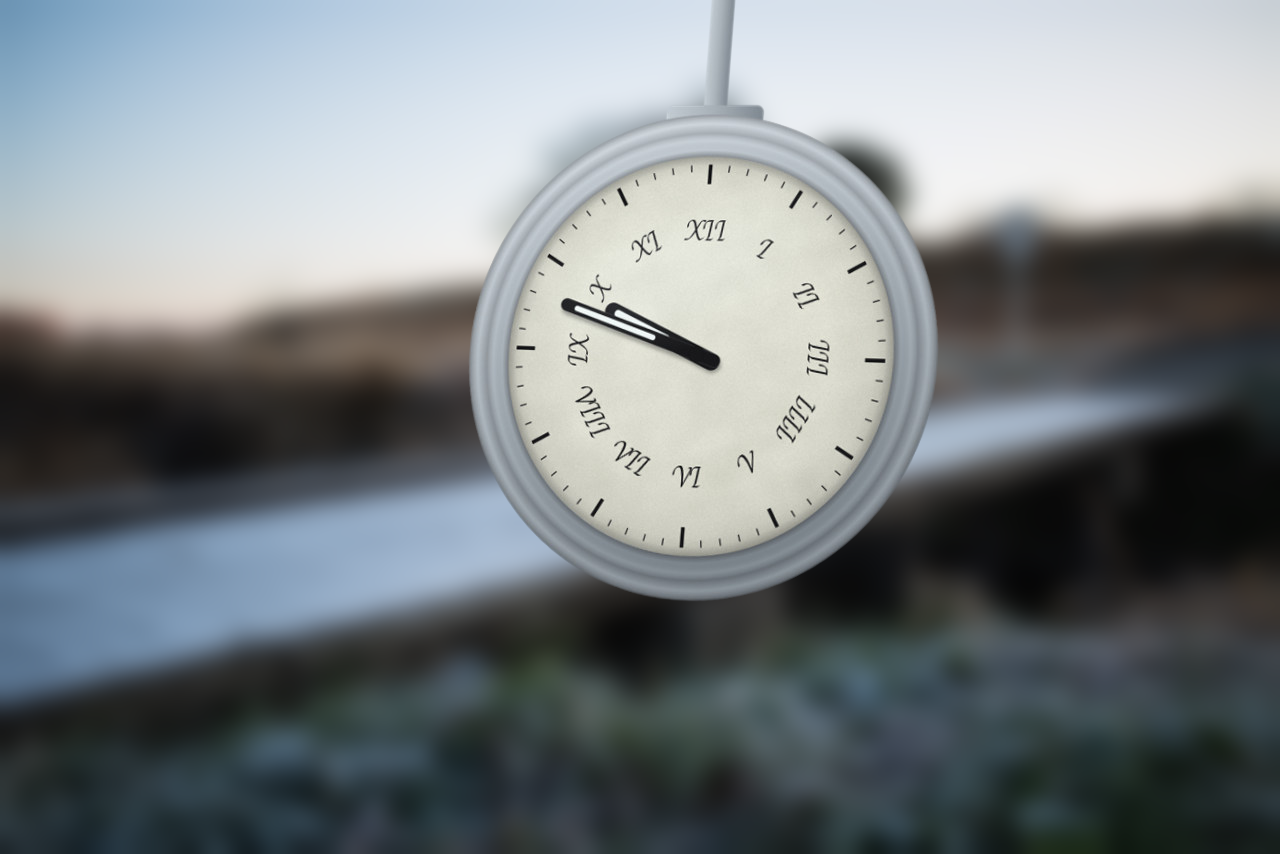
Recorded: h=9 m=48
